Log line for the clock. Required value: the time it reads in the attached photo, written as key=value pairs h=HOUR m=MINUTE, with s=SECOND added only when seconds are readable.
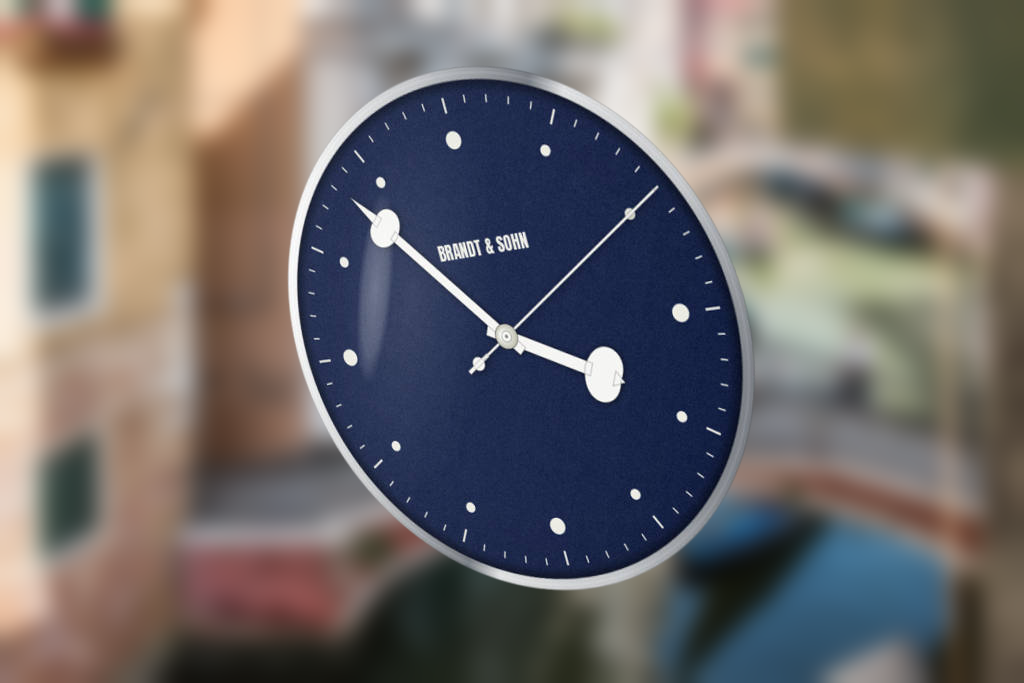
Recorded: h=3 m=53 s=10
